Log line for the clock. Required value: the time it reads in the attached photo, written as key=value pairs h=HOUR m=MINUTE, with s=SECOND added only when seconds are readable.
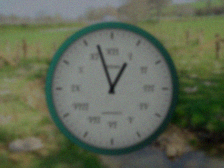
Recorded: h=12 m=57
